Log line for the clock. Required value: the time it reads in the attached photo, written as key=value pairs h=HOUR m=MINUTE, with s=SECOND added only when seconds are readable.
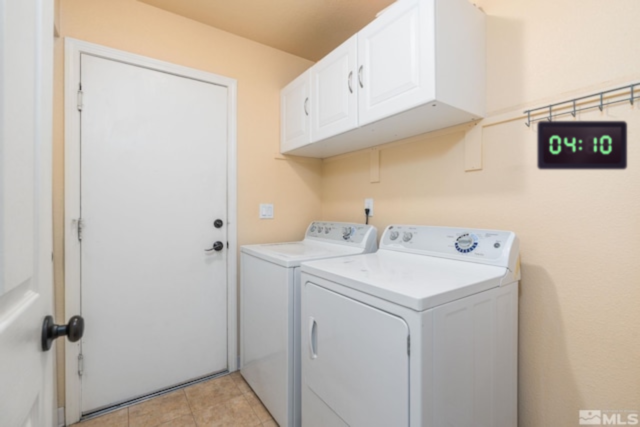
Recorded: h=4 m=10
